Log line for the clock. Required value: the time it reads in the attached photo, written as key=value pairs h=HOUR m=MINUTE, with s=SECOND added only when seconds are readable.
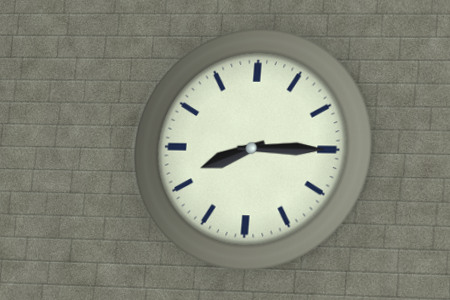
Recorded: h=8 m=15
